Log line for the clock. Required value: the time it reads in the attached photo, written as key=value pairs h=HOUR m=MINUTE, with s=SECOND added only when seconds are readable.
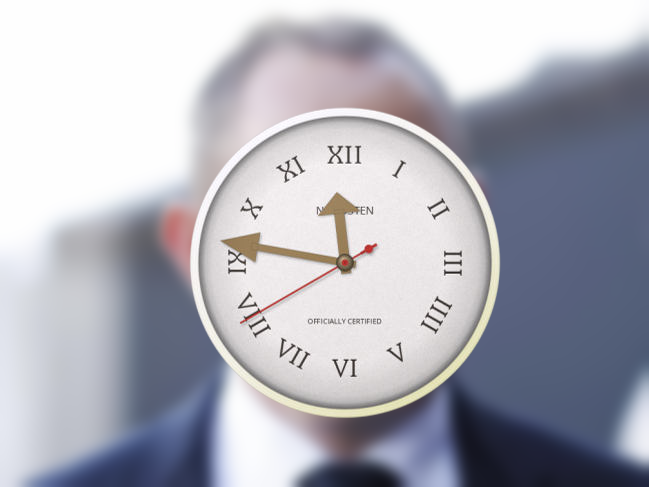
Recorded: h=11 m=46 s=40
